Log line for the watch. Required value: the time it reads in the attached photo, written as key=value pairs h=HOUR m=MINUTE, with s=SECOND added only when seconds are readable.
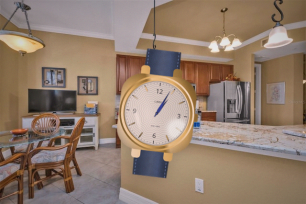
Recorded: h=1 m=4
